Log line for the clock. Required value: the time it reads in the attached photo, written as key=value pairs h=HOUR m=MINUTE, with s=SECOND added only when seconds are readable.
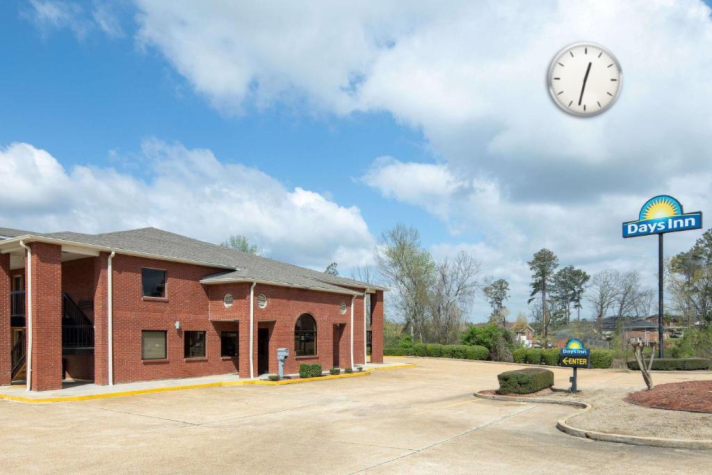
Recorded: h=12 m=32
